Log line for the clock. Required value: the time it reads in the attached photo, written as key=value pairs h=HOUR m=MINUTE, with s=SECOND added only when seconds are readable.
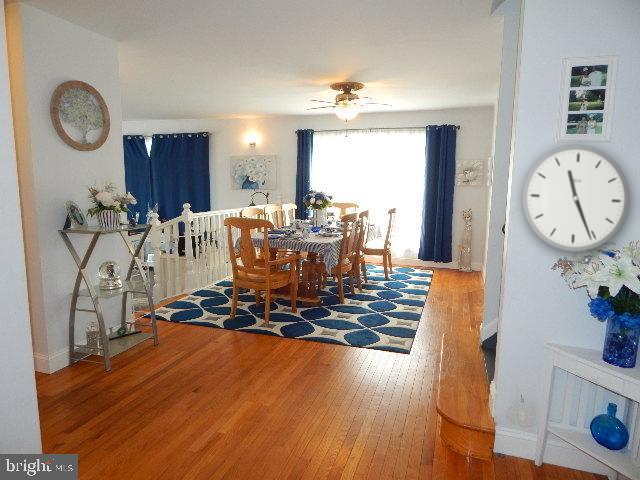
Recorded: h=11 m=26
